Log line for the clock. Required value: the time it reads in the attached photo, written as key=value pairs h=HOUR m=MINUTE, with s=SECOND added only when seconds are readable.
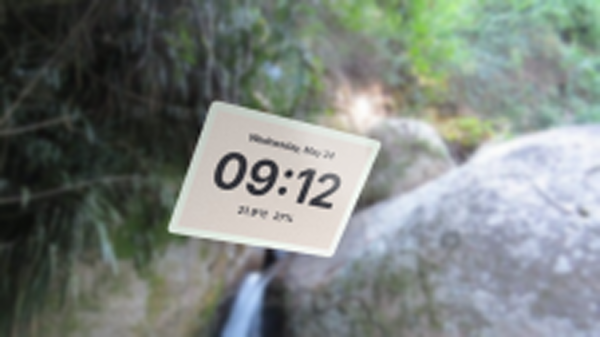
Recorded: h=9 m=12
